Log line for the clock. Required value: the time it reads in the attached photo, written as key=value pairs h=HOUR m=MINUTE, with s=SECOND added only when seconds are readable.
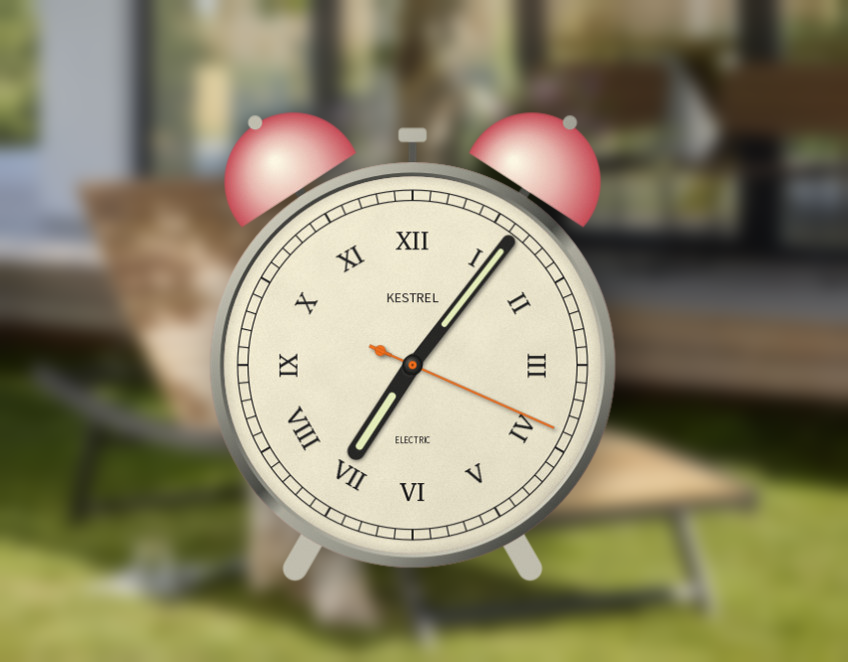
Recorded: h=7 m=6 s=19
